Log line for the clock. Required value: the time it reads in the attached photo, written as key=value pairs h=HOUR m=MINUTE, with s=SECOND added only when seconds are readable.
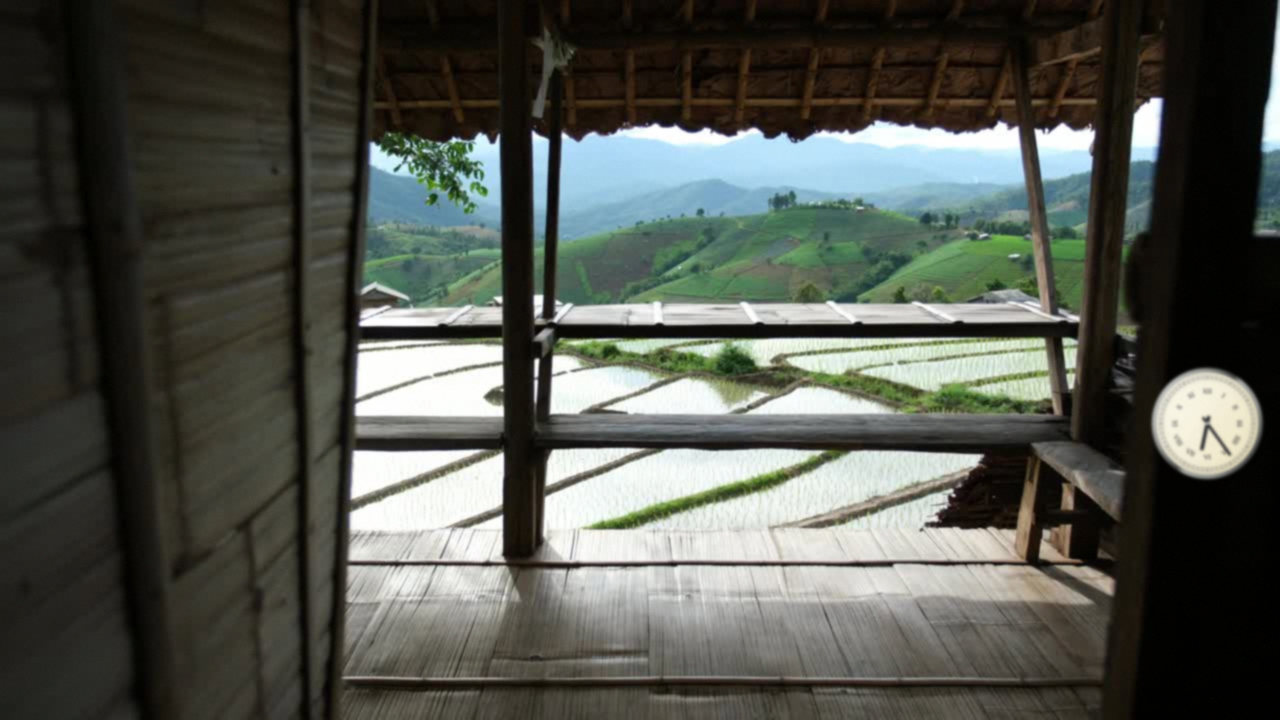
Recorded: h=6 m=24
